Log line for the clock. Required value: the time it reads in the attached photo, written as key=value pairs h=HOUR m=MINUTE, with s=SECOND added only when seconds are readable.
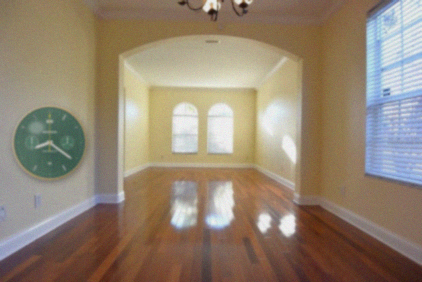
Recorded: h=8 m=21
